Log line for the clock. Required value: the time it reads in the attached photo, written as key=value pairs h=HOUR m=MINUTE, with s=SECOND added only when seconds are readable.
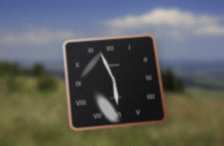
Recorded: h=5 m=57
